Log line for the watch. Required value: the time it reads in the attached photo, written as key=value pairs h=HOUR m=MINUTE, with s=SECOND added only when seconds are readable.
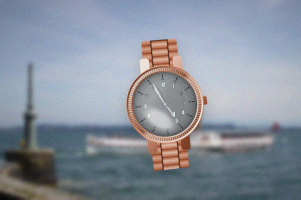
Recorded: h=4 m=56
